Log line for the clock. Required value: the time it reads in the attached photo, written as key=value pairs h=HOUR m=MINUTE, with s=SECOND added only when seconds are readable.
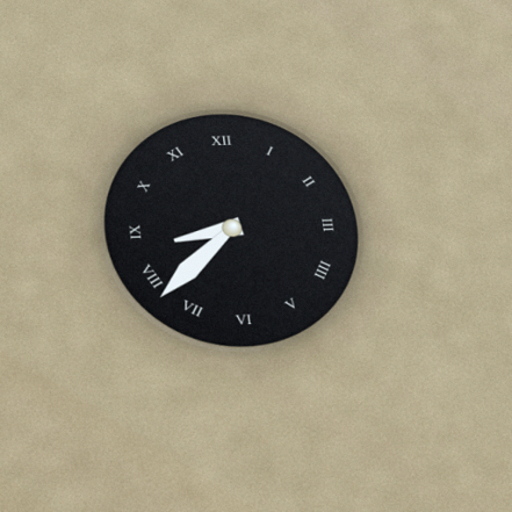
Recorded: h=8 m=38
